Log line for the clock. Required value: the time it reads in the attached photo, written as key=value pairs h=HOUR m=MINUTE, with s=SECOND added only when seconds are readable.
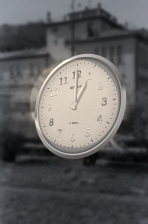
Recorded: h=1 m=0
